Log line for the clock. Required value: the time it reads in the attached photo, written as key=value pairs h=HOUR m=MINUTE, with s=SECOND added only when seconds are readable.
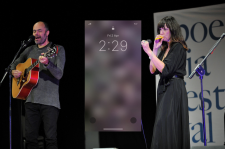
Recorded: h=2 m=29
